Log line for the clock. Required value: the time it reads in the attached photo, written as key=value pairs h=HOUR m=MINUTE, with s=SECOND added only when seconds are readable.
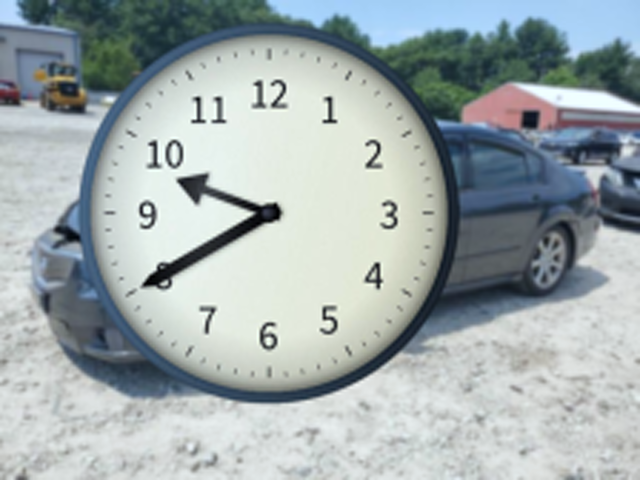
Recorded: h=9 m=40
